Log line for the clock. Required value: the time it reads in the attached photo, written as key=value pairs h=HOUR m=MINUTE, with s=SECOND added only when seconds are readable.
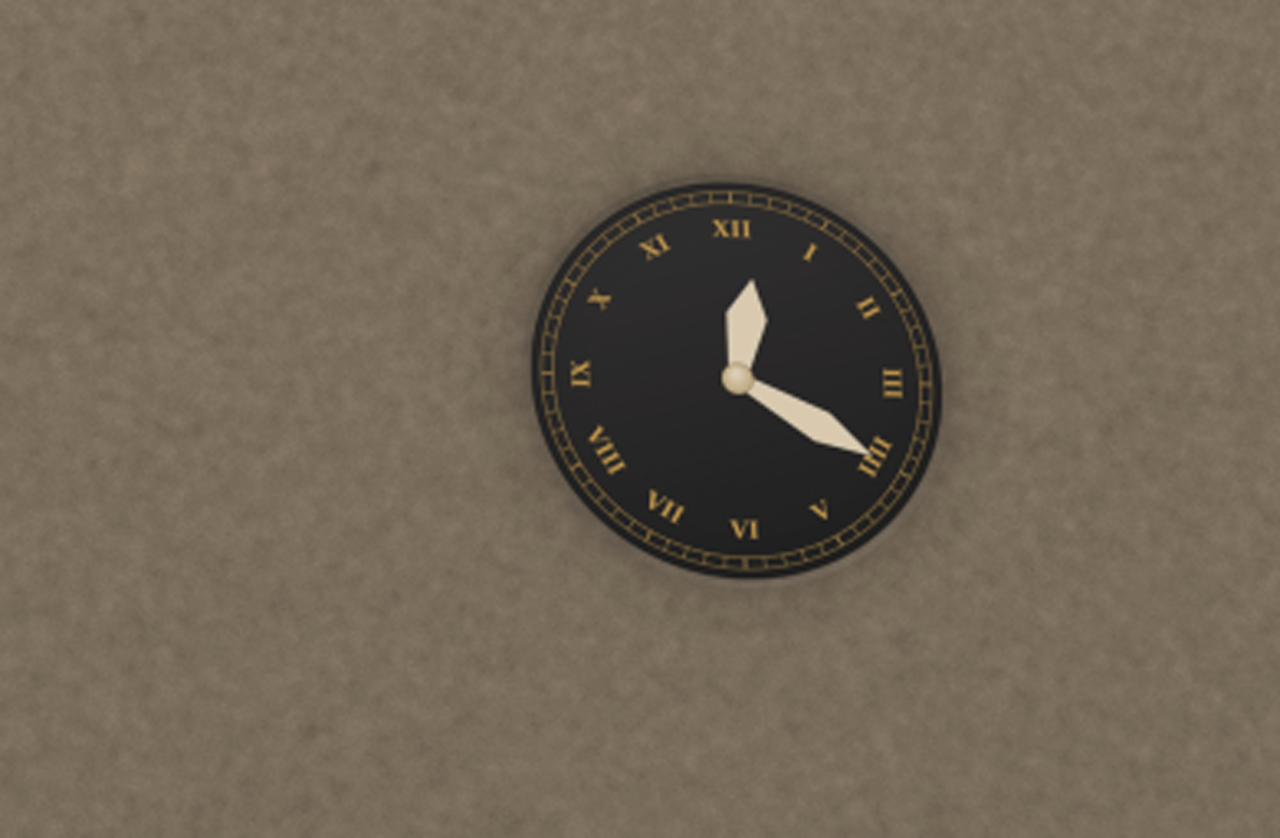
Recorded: h=12 m=20
